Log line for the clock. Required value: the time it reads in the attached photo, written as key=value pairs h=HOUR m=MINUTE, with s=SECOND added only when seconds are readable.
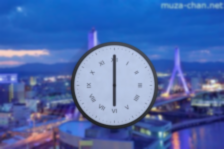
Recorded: h=6 m=0
